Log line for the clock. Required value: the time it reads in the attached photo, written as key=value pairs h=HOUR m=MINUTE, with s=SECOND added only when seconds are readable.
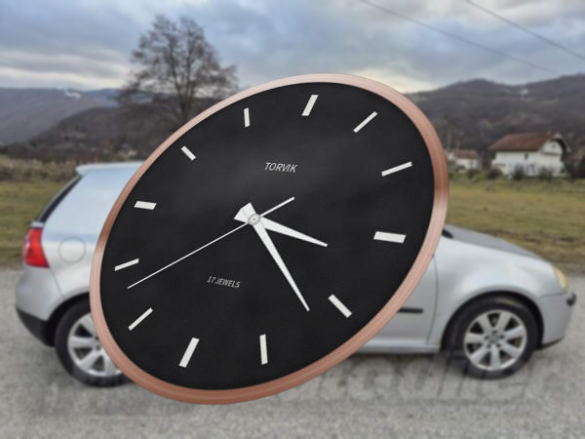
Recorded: h=3 m=21 s=38
